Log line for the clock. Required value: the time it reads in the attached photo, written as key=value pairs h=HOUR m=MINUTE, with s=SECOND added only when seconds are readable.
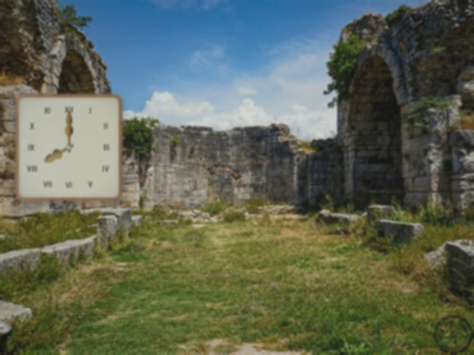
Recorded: h=8 m=0
